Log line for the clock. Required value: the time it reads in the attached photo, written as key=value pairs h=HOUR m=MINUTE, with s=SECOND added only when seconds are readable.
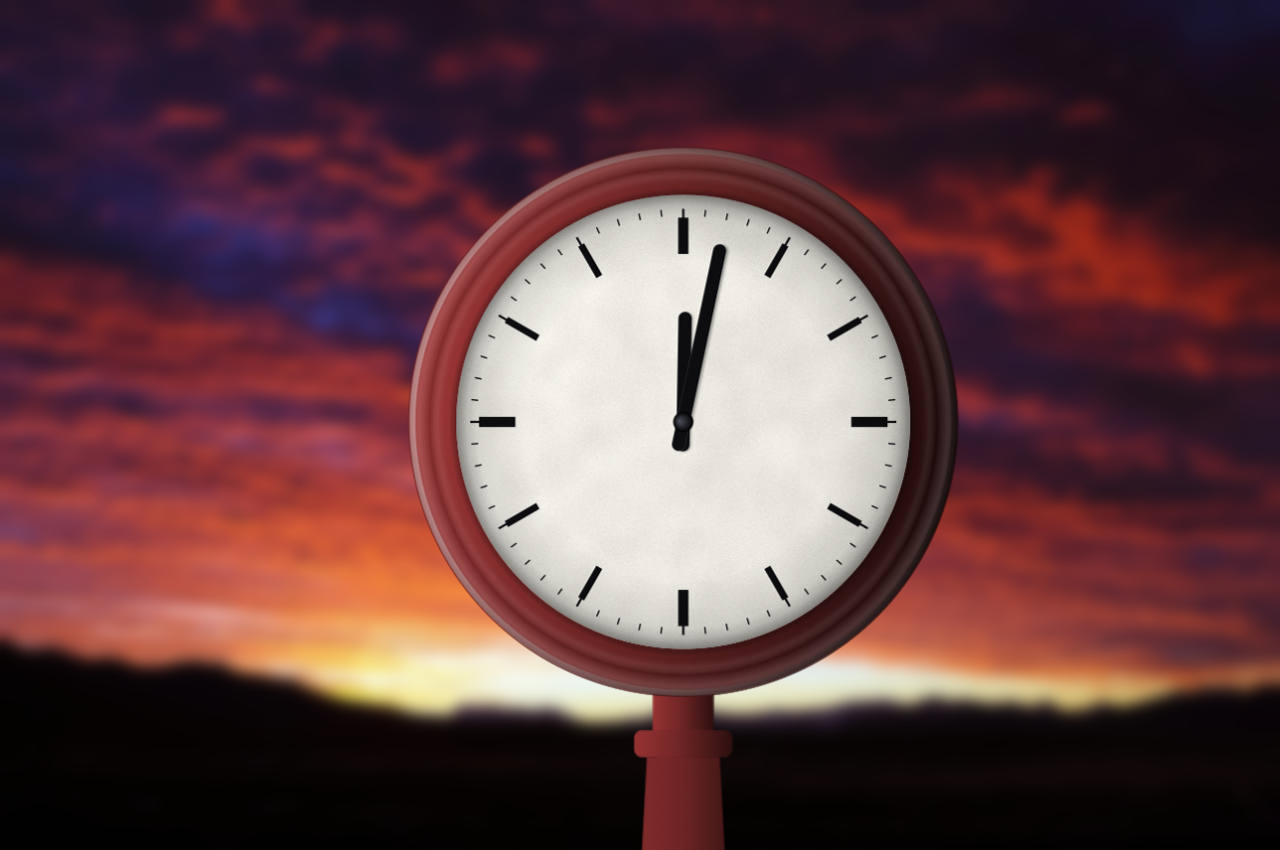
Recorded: h=12 m=2
